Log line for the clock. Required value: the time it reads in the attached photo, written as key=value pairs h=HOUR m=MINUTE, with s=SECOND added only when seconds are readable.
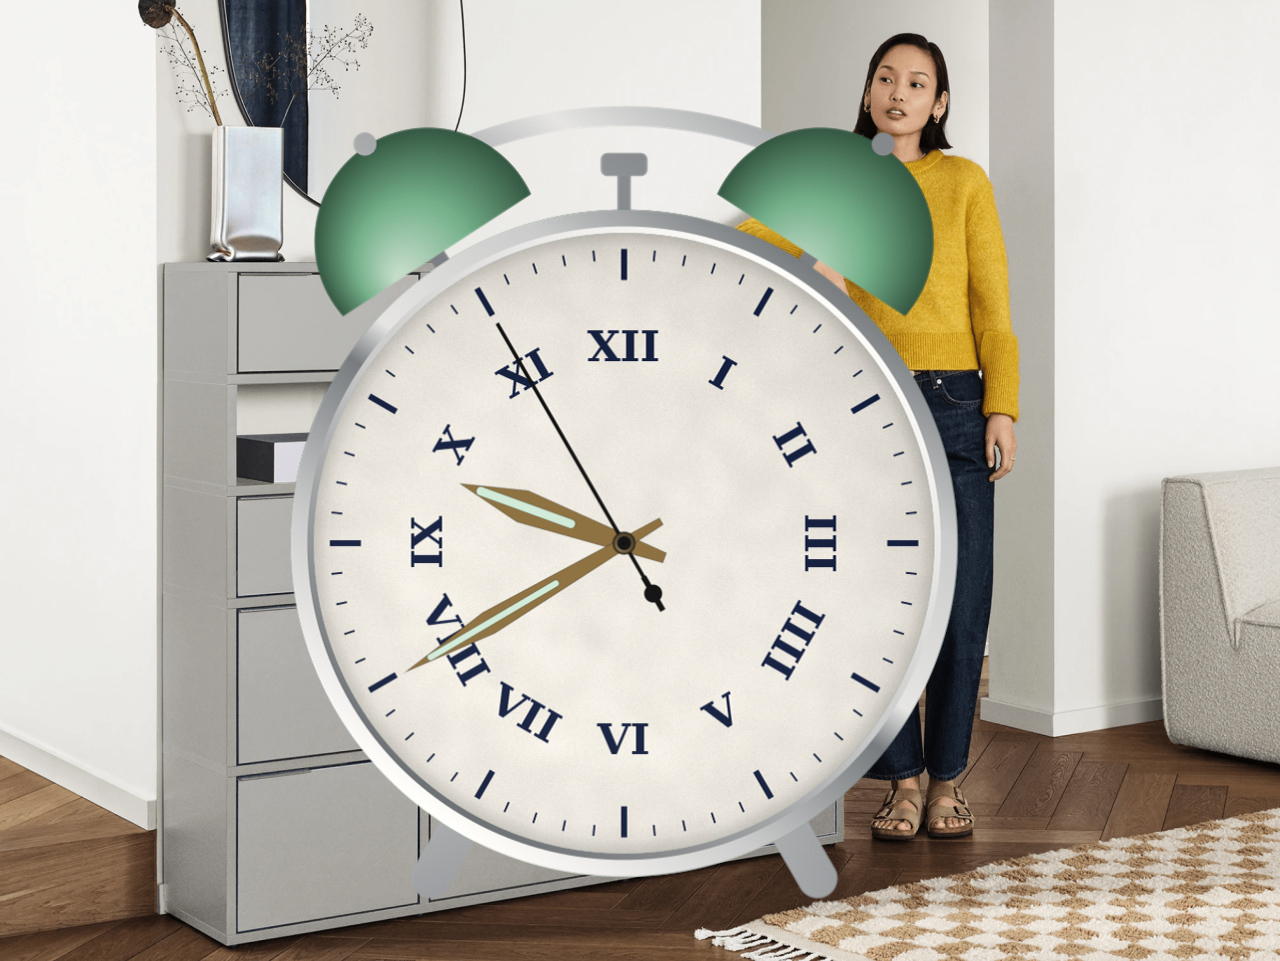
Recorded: h=9 m=39 s=55
